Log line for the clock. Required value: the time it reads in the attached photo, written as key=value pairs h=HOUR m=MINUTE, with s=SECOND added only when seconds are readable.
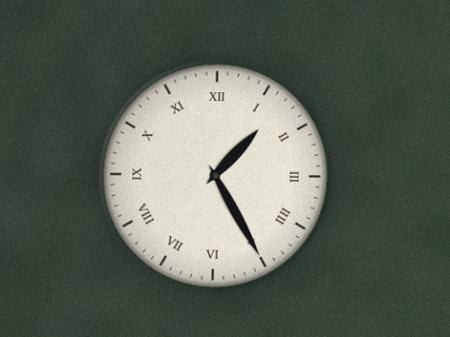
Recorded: h=1 m=25
